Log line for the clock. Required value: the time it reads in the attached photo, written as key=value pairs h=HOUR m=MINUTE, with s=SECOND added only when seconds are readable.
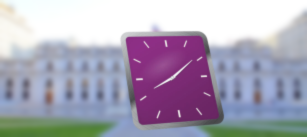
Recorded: h=8 m=9
